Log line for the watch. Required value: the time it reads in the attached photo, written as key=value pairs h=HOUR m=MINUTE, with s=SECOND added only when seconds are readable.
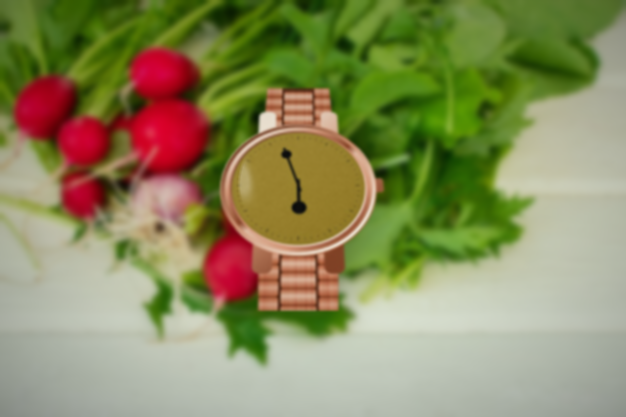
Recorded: h=5 m=57
